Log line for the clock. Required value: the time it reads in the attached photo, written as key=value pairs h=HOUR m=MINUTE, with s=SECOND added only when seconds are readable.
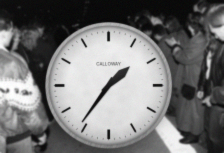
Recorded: h=1 m=36
